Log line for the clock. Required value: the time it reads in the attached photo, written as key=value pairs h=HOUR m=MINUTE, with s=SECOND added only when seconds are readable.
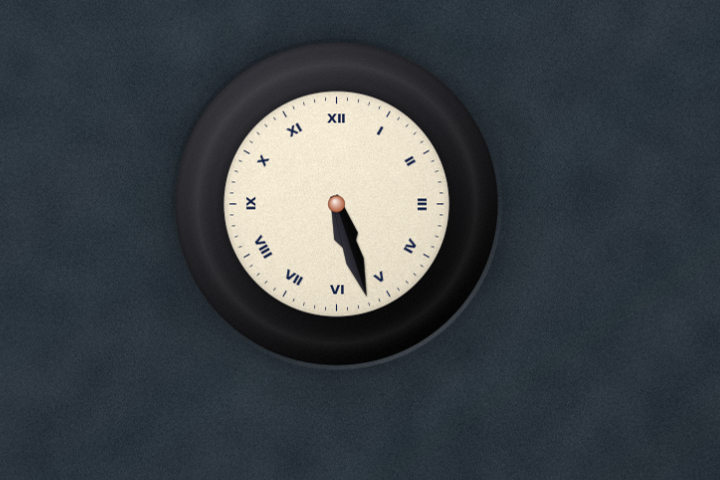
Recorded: h=5 m=27
